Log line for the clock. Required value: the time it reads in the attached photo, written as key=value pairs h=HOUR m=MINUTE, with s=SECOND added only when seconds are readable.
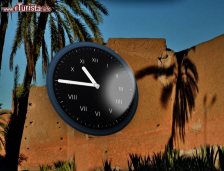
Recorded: h=10 m=45
